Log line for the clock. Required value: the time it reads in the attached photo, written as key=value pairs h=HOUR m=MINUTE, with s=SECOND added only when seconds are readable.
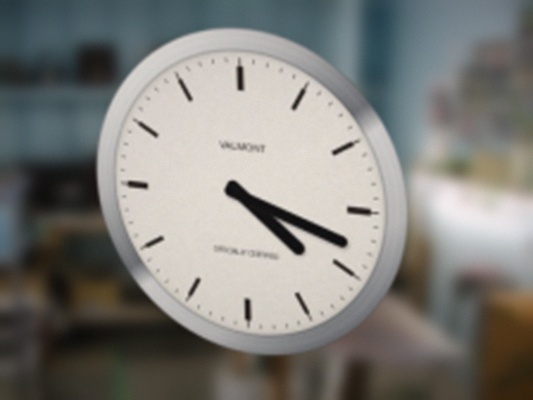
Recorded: h=4 m=18
